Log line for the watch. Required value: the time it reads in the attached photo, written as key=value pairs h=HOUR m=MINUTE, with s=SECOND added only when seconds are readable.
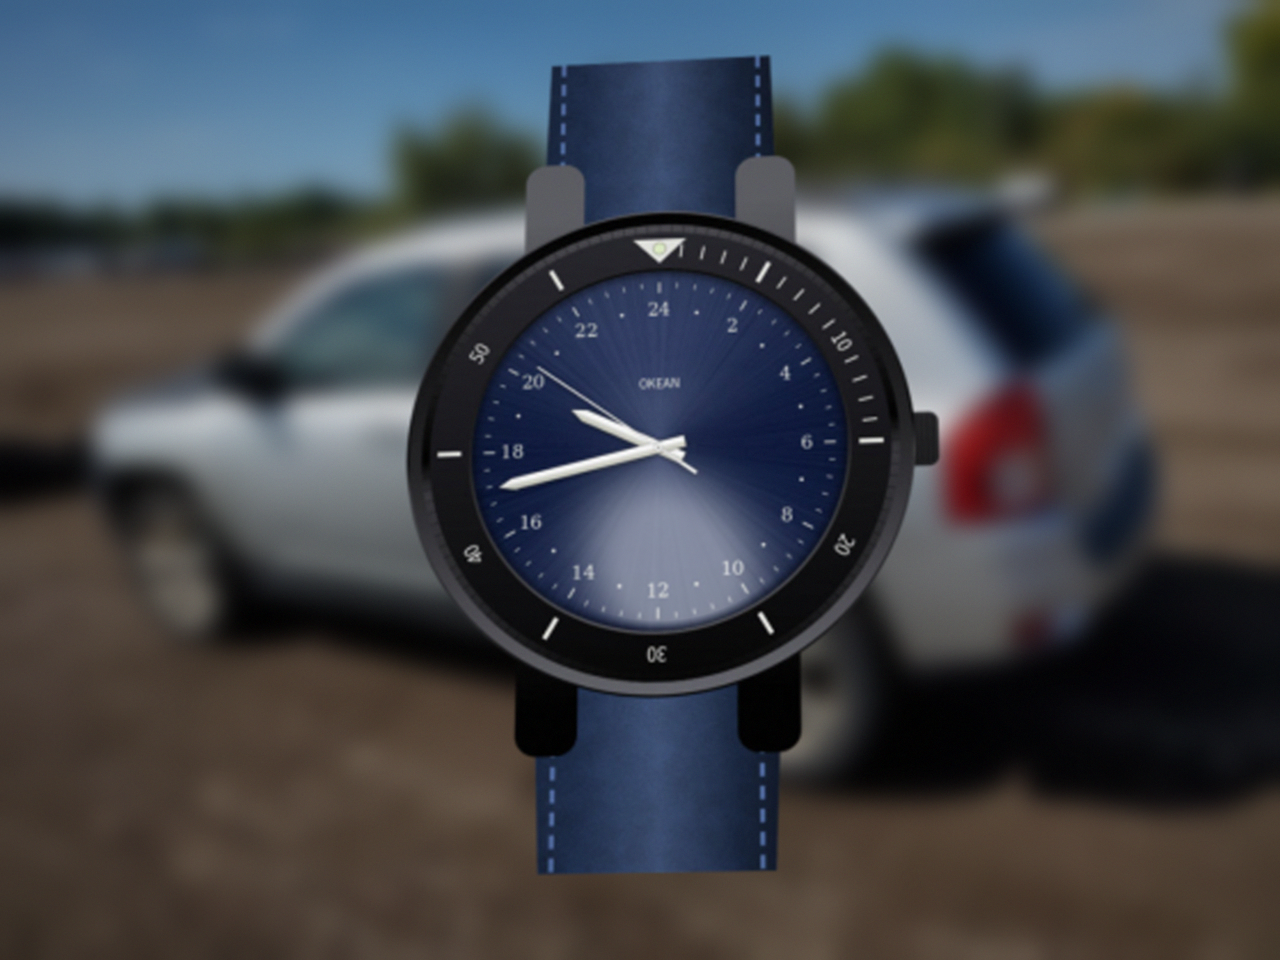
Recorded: h=19 m=42 s=51
